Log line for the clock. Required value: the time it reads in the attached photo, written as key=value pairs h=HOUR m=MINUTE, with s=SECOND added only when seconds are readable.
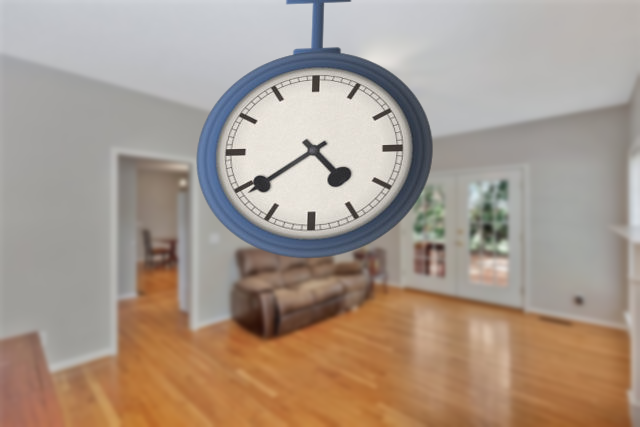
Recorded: h=4 m=39
